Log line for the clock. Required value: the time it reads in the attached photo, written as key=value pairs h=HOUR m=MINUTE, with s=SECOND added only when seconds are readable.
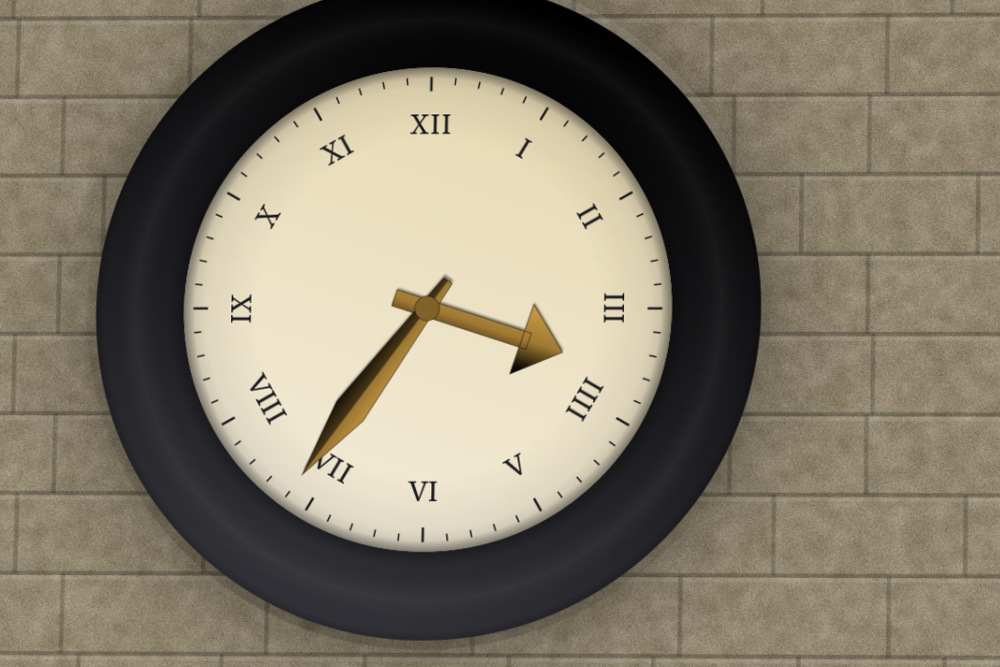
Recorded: h=3 m=36
